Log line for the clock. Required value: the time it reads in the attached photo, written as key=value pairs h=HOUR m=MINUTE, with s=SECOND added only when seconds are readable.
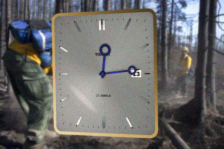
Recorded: h=12 m=14
